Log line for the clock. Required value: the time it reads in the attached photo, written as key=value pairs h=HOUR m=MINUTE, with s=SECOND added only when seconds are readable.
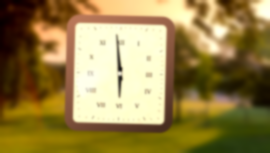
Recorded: h=5 m=59
